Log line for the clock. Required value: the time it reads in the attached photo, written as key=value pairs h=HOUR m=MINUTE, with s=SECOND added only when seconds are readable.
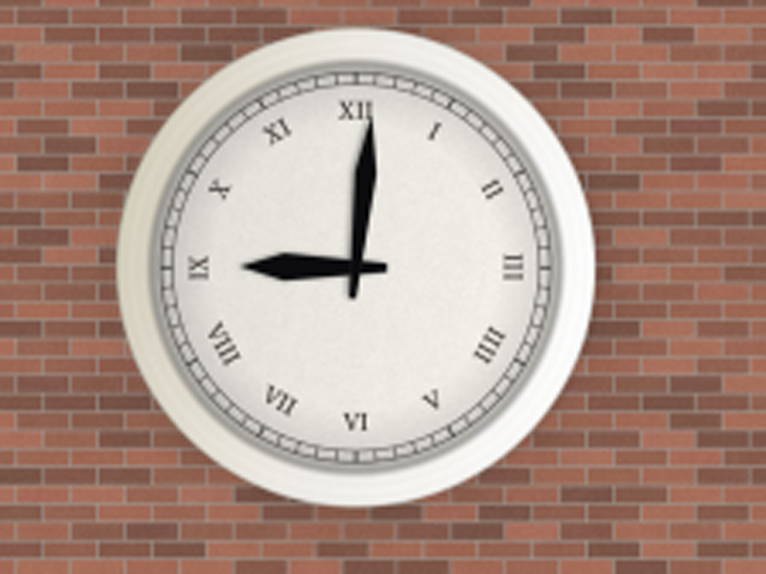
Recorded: h=9 m=1
